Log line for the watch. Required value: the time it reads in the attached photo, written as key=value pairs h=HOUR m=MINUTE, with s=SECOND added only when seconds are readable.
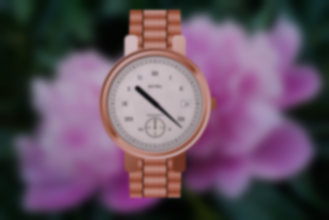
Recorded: h=10 m=22
